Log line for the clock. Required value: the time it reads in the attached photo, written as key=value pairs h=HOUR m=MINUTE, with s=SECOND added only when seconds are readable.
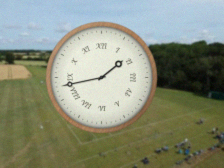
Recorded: h=1 m=43
